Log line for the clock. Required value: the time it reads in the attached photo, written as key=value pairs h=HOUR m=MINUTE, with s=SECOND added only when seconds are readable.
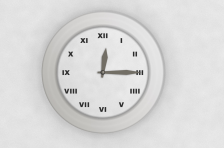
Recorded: h=12 m=15
